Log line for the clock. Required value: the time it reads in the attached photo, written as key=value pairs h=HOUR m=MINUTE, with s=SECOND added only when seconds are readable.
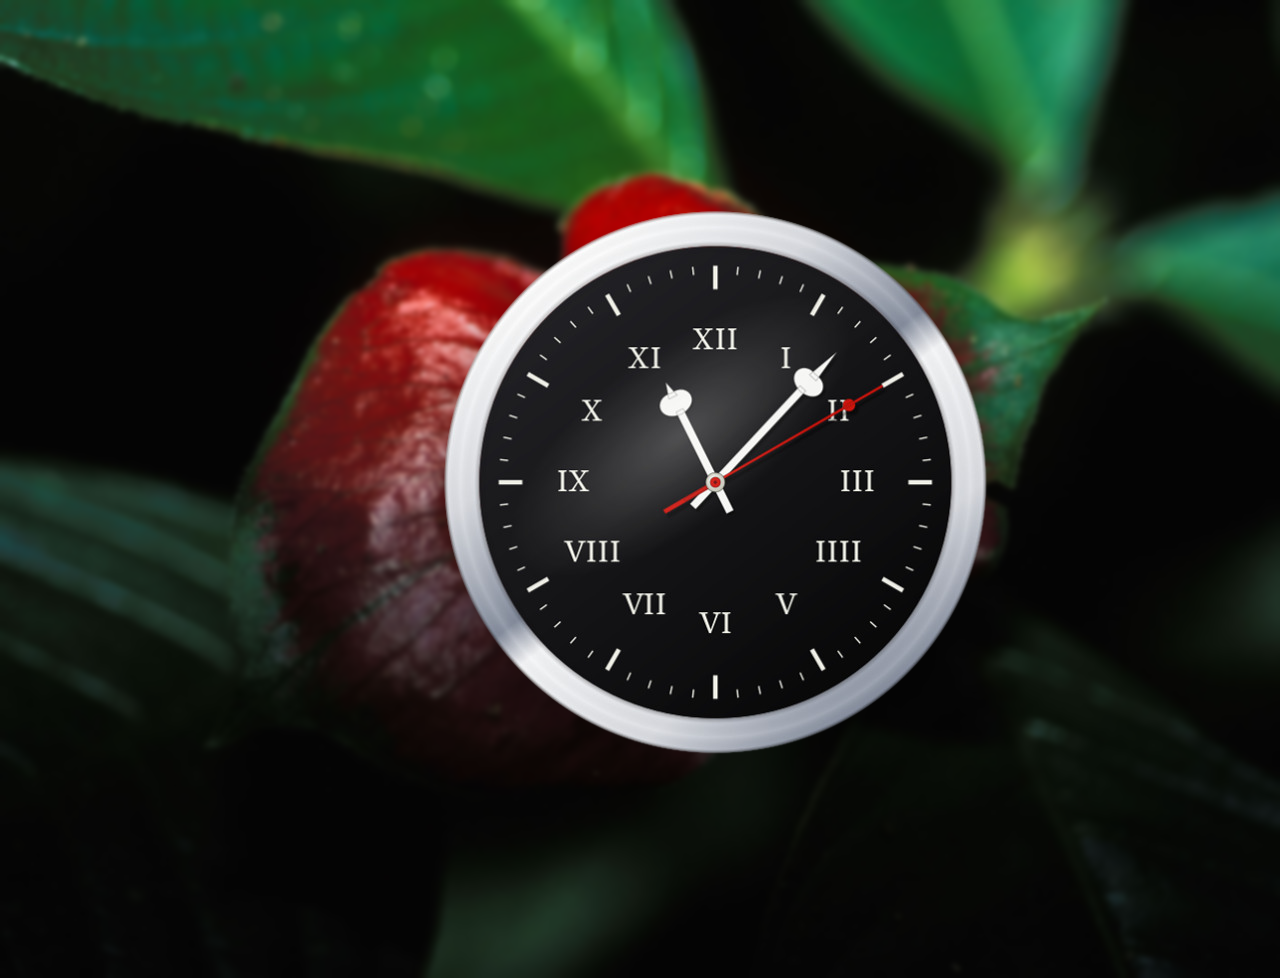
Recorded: h=11 m=7 s=10
